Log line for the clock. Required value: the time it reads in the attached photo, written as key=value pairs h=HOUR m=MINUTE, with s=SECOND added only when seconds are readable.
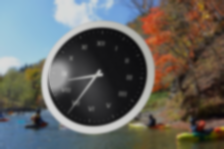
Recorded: h=8 m=35
